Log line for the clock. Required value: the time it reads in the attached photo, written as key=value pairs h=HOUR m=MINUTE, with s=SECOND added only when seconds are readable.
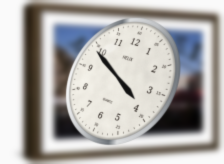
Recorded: h=3 m=49
